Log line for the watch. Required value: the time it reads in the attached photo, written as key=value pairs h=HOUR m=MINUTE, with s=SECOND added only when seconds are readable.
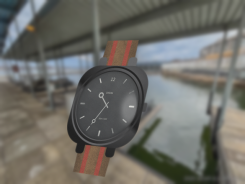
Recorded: h=10 m=35
